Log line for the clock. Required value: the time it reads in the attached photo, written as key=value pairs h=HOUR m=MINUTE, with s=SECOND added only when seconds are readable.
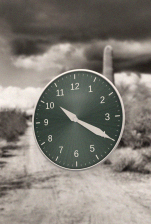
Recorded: h=10 m=20
